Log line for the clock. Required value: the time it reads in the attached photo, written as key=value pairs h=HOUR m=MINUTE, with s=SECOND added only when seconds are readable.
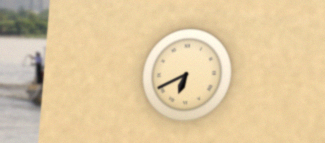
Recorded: h=6 m=41
